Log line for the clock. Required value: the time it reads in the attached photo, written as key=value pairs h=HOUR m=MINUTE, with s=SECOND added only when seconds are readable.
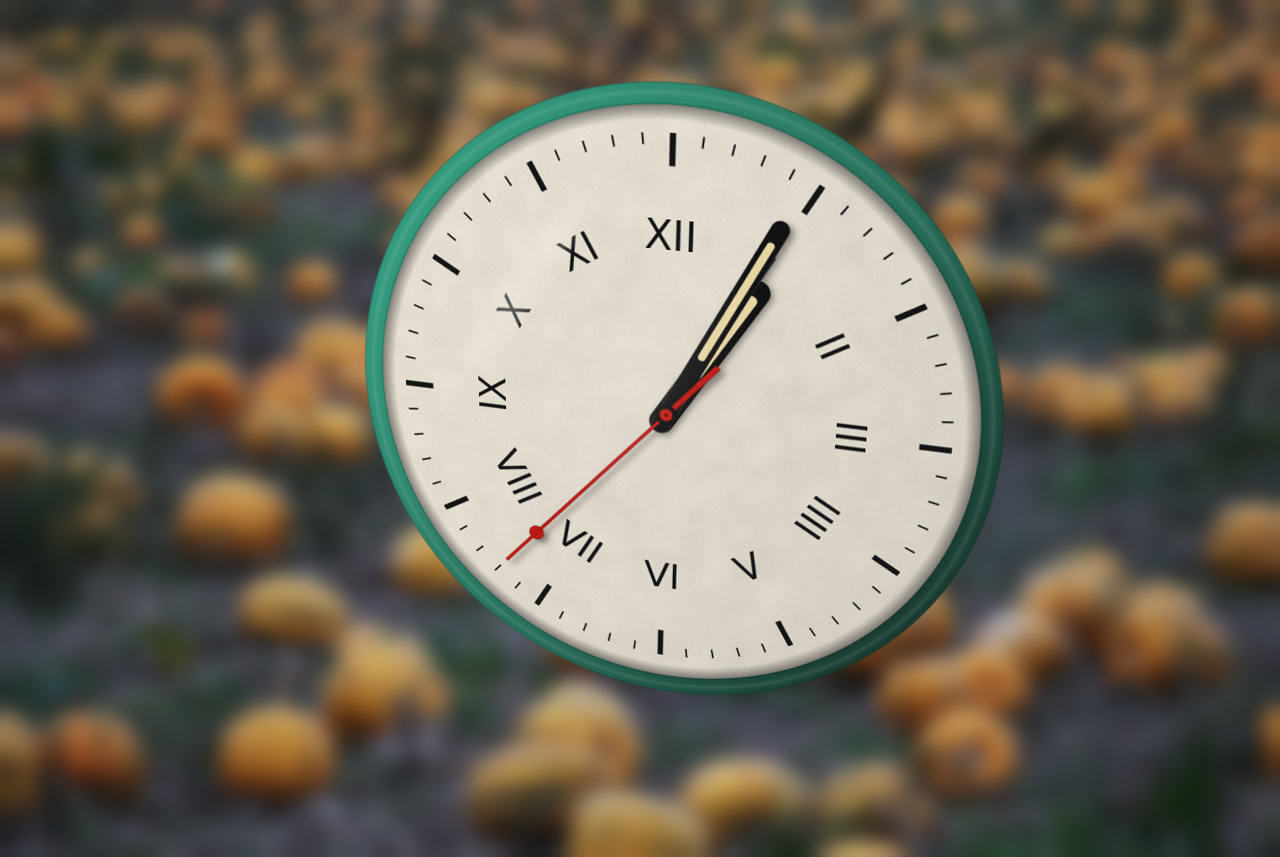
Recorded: h=1 m=4 s=37
